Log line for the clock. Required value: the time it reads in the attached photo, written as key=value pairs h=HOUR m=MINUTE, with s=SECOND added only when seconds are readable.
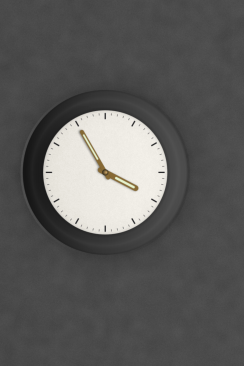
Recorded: h=3 m=55
